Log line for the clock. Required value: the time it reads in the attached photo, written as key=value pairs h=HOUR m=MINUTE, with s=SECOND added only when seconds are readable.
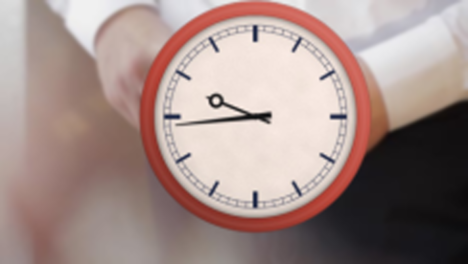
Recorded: h=9 m=44
